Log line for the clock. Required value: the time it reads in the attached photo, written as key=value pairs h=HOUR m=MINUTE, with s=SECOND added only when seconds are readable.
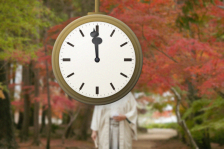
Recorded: h=11 m=59
